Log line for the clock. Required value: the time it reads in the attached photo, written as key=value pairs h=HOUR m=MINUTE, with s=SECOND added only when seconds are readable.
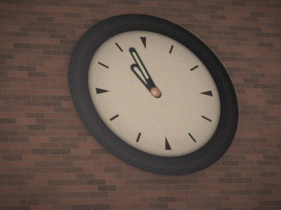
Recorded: h=10 m=57
